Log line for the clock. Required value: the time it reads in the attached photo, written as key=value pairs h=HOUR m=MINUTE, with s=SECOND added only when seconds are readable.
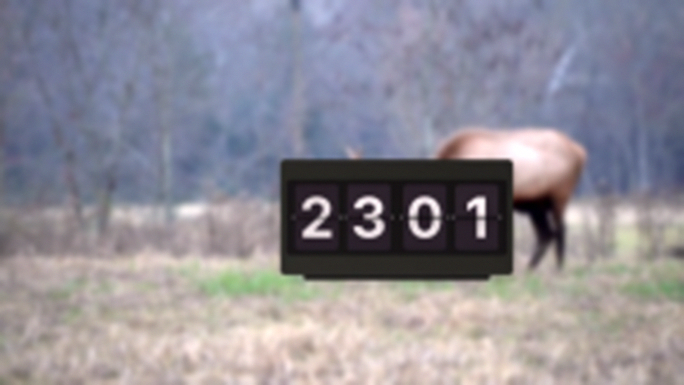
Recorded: h=23 m=1
